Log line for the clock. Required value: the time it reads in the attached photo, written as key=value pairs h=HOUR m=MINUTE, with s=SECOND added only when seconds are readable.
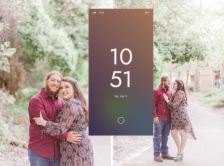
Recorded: h=10 m=51
